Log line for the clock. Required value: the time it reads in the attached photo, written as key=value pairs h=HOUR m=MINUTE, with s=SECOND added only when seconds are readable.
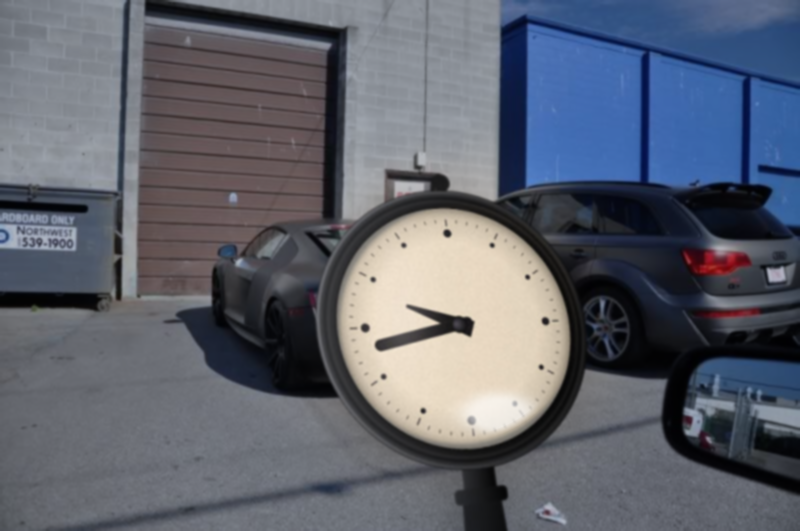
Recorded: h=9 m=43
